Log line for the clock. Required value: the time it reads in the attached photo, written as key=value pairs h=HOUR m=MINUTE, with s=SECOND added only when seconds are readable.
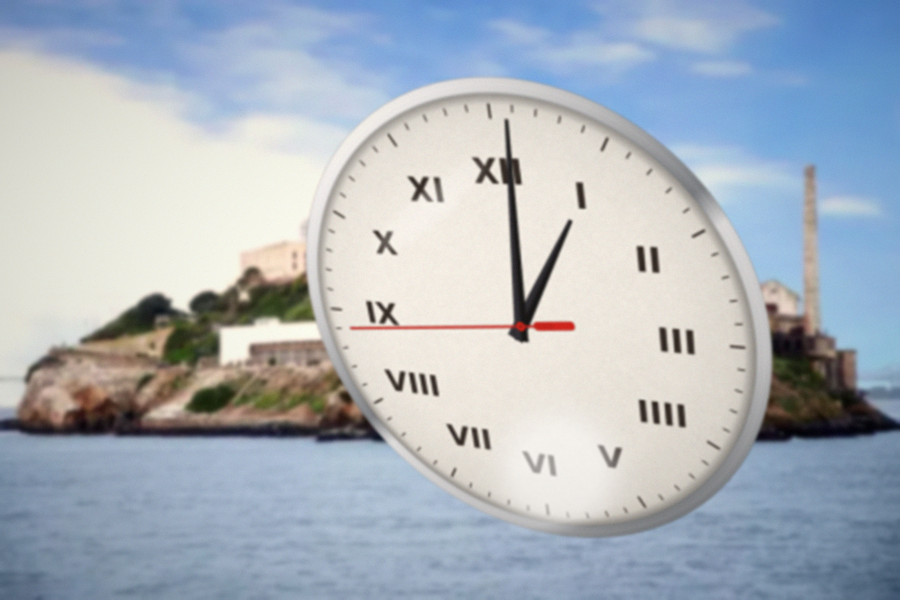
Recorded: h=1 m=0 s=44
